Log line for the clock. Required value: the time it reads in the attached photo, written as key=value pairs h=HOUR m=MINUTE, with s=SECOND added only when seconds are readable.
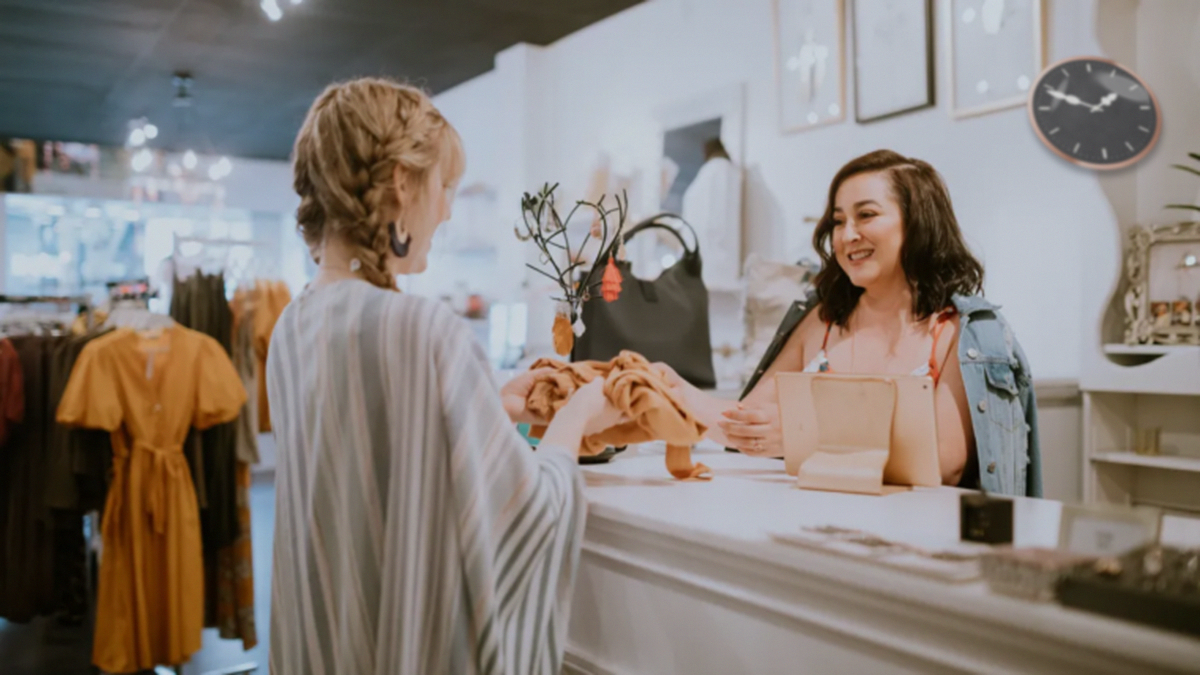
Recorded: h=1 m=49
